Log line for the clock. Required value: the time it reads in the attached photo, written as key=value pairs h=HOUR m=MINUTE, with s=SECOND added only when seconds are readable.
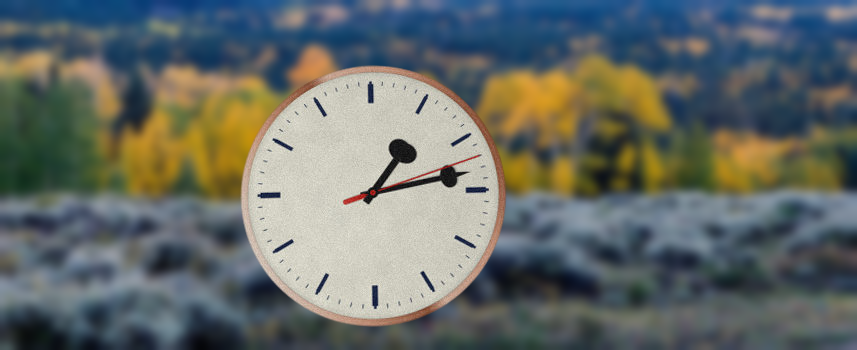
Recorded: h=1 m=13 s=12
